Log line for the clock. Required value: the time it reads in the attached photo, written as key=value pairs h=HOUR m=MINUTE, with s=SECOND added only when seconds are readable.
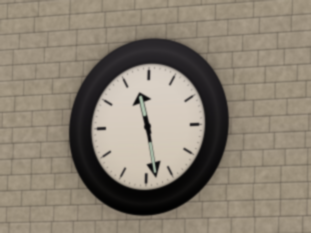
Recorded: h=11 m=28
